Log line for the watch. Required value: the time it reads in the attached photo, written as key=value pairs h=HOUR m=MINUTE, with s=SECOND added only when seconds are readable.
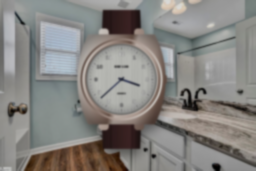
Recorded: h=3 m=38
